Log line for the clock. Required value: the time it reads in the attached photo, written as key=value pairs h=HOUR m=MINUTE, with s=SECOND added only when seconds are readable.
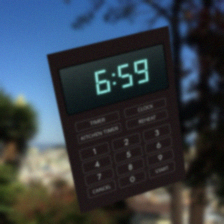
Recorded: h=6 m=59
